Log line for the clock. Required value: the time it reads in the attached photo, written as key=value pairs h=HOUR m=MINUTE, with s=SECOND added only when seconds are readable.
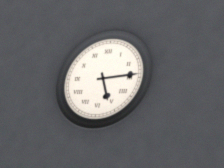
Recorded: h=5 m=14
